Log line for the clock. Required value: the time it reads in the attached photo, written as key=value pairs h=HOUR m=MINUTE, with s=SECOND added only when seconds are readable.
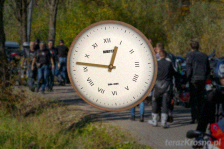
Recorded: h=12 m=47
